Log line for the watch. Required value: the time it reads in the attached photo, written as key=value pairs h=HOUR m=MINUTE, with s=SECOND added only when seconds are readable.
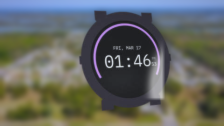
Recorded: h=1 m=46
